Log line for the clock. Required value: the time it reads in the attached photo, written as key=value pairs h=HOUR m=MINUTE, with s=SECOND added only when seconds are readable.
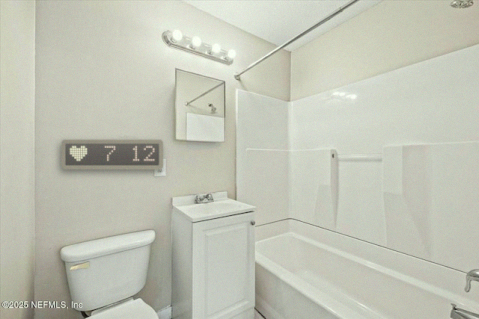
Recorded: h=7 m=12
